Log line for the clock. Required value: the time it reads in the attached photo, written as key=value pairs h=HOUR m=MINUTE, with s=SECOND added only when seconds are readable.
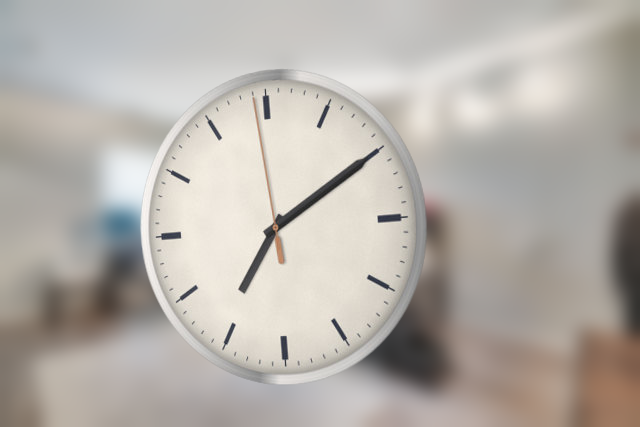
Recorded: h=7 m=9 s=59
